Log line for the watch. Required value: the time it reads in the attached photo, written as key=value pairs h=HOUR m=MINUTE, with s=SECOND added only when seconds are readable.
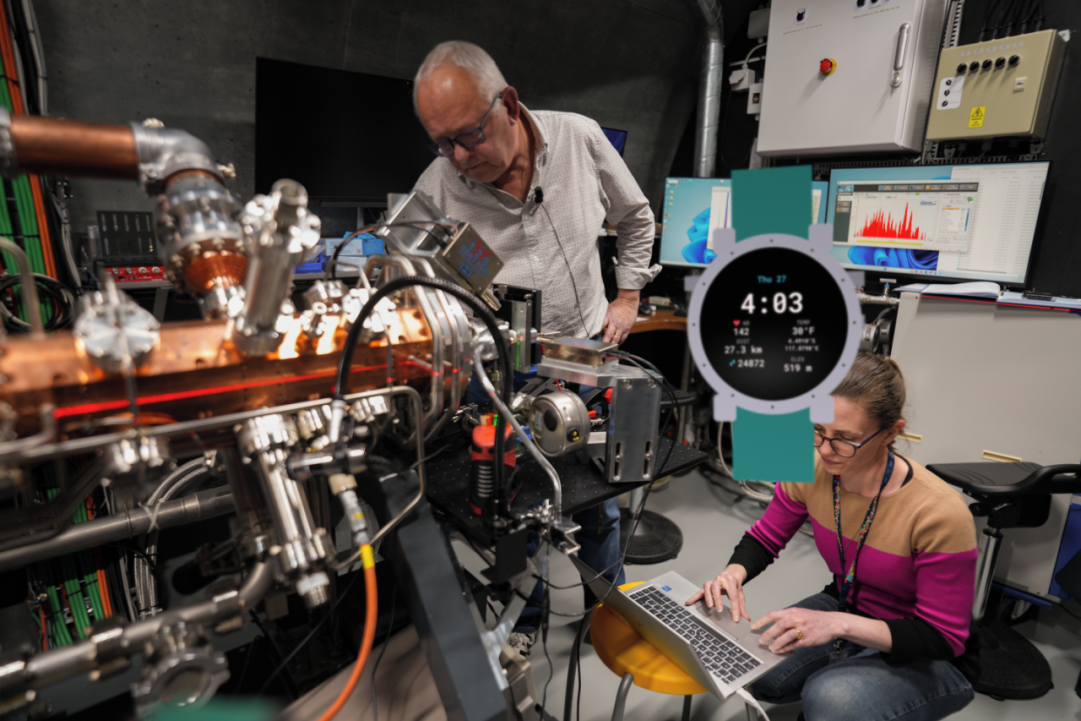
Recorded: h=4 m=3
